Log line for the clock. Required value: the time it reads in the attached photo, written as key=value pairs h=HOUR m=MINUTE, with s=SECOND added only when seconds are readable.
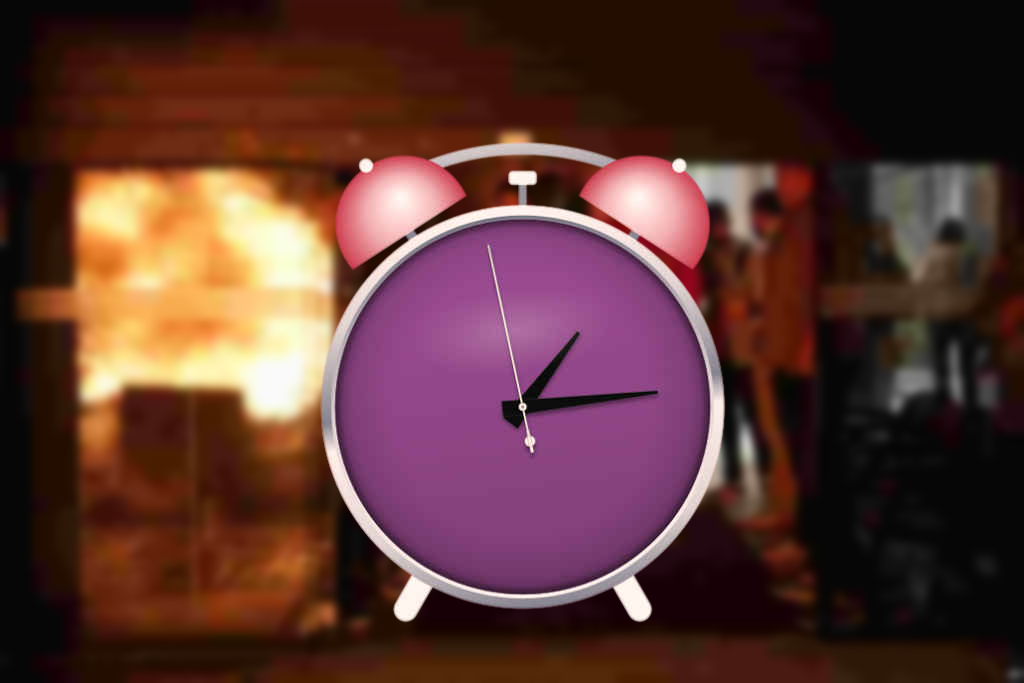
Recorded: h=1 m=13 s=58
